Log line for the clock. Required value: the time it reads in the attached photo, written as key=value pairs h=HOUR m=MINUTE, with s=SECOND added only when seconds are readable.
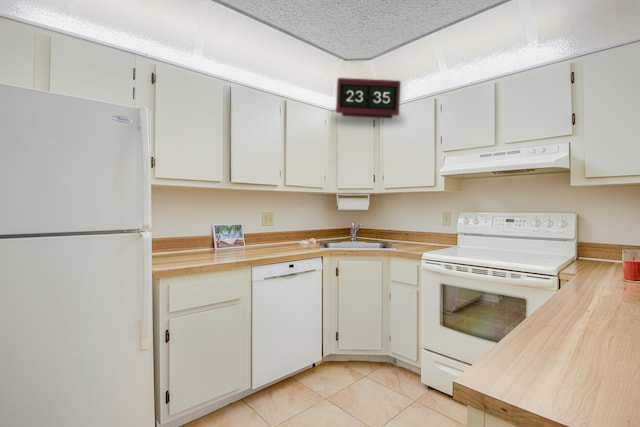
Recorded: h=23 m=35
